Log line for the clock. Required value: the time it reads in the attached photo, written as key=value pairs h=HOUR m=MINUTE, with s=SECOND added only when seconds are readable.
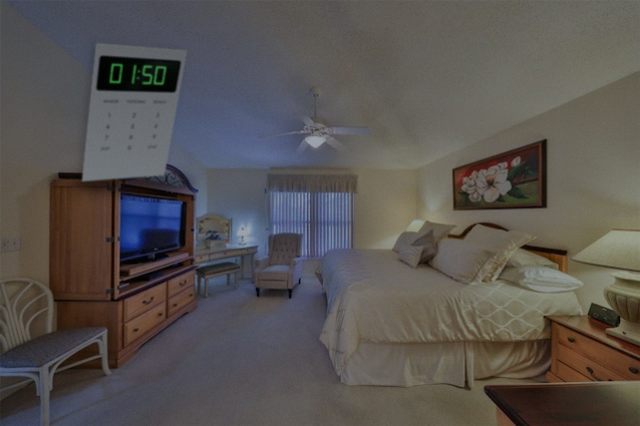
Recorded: h=1 m=50
